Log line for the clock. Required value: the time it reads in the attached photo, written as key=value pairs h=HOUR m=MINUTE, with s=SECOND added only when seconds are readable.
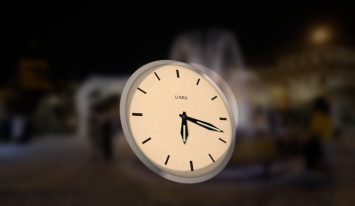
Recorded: h=6 m=18
